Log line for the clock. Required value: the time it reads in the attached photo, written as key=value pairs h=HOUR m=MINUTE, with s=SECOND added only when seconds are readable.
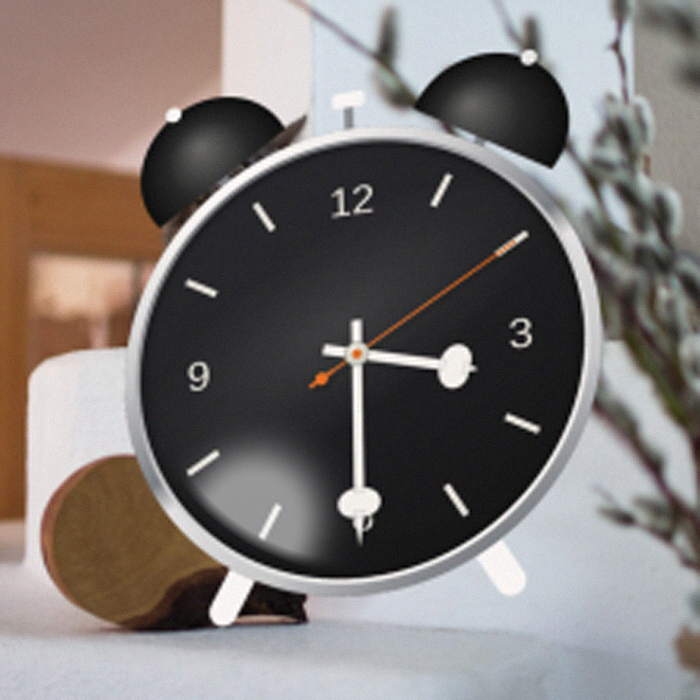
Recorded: h=3 m=30 s=10
